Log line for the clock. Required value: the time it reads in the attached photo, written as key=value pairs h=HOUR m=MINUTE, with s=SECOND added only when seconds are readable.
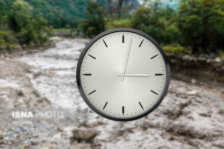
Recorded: h=3 m=2
